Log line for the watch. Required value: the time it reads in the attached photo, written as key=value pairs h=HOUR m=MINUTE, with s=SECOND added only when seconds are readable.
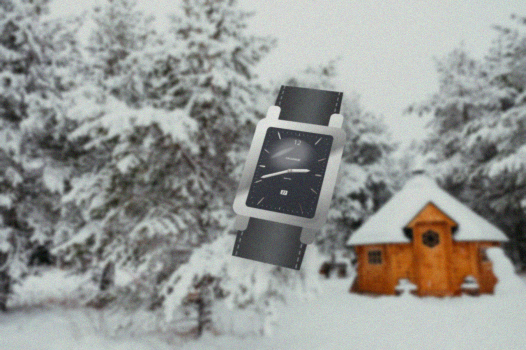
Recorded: h=2 m=41
